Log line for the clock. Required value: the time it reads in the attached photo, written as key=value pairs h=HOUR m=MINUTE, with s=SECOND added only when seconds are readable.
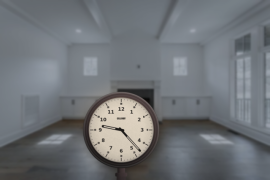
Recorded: h=9 m=23
